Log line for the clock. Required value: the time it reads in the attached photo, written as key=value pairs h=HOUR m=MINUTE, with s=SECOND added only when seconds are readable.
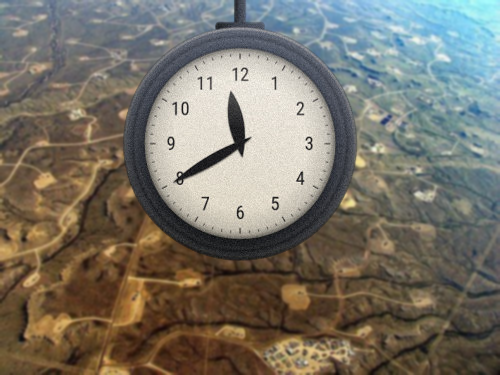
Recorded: h=11 m=40
